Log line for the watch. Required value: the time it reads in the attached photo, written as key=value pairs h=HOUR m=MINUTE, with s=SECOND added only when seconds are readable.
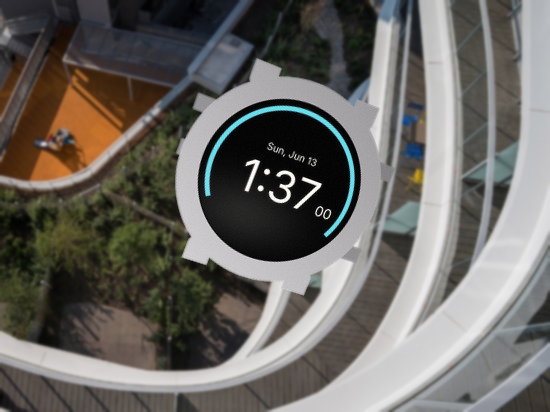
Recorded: h=1 m=37 s=0
